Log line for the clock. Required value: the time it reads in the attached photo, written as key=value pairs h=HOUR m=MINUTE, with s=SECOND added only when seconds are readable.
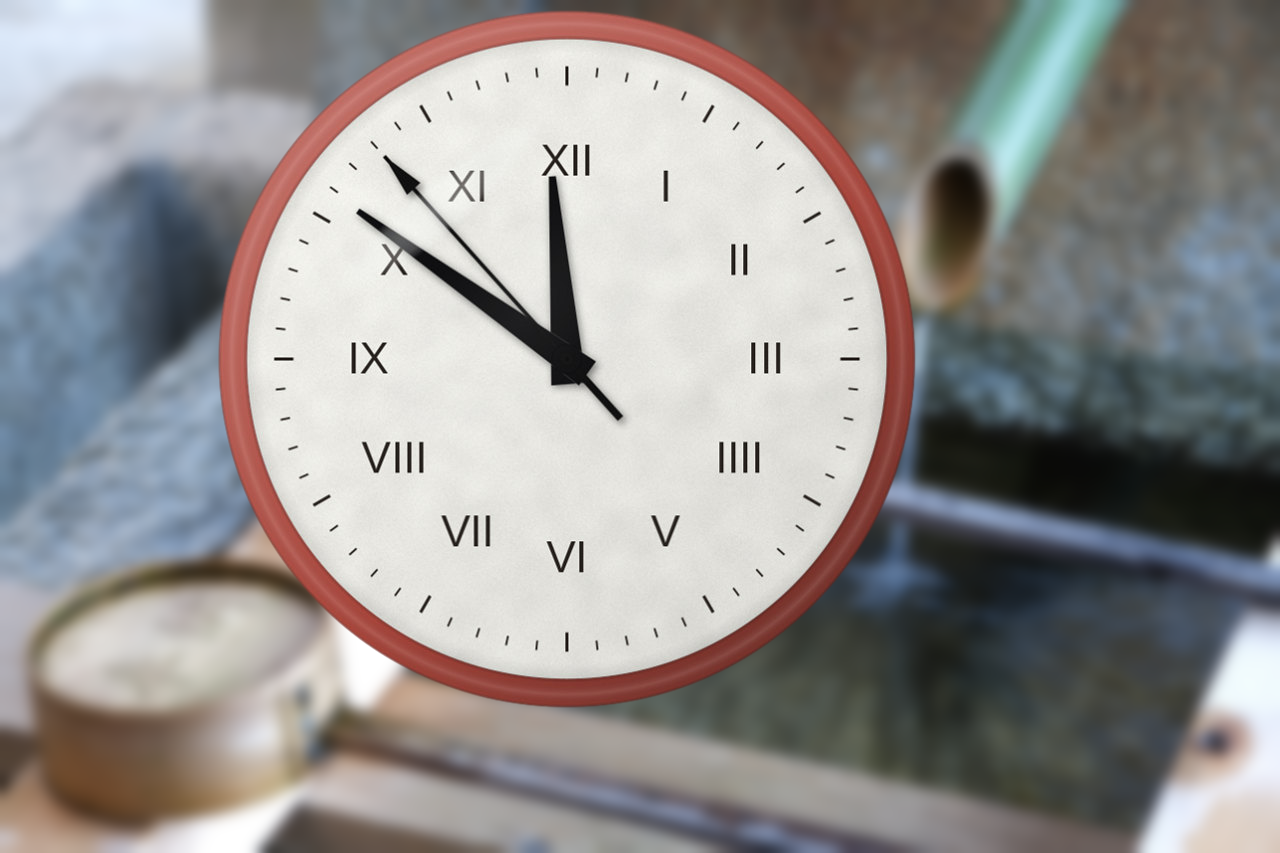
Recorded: h=11 m=50 s=53
